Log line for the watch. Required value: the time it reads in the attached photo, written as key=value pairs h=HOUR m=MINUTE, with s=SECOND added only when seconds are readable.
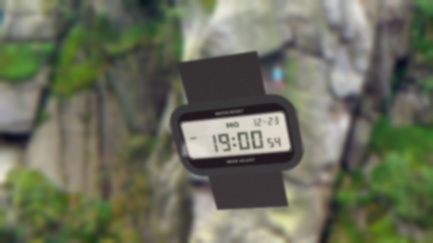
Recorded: h=19 m=0
